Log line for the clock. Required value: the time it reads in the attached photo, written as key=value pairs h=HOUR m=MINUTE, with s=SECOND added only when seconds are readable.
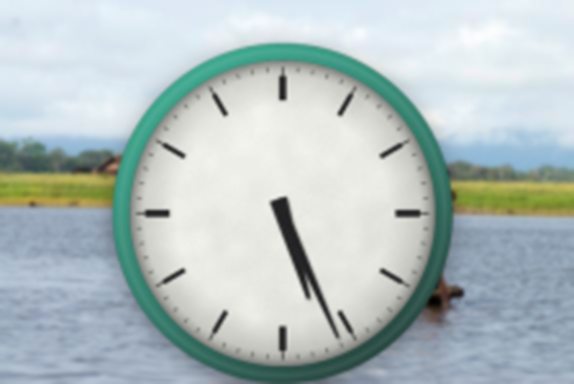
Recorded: h=5 m=26
